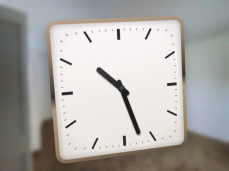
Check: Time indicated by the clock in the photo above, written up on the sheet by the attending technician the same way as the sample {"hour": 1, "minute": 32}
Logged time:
{"hour": 10, "minute": 27}
